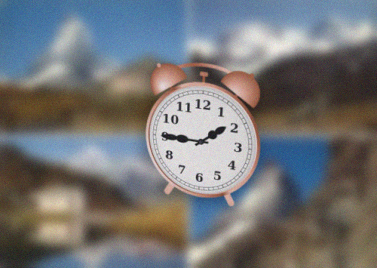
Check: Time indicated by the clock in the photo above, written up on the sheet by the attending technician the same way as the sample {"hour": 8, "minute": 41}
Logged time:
{"hour": 1, "minute": 45}
